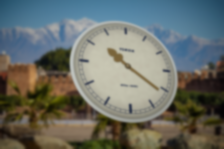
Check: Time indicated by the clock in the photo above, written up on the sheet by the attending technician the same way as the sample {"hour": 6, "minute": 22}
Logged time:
{"hour": 10, "minute": 21}
